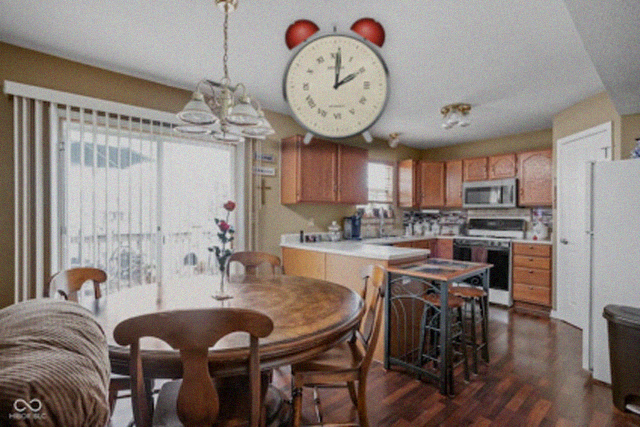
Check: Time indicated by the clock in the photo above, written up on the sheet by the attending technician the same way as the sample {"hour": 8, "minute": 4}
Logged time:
{"hour": 2, "minute": 1}
